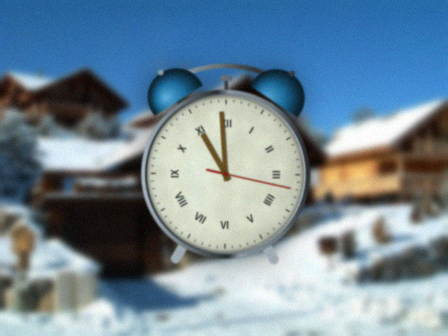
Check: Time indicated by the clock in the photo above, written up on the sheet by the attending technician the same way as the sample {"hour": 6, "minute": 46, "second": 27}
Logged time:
{"hour": 10, "minute": 59, "second": 17}
